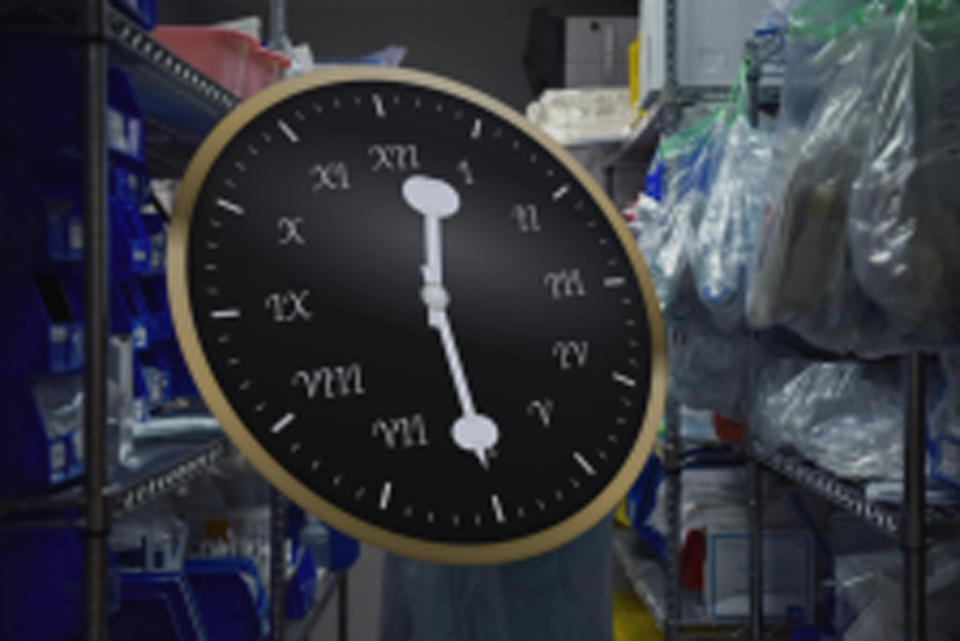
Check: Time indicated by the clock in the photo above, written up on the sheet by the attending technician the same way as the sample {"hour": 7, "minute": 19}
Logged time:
{"hour": 12, "minute": 30}
